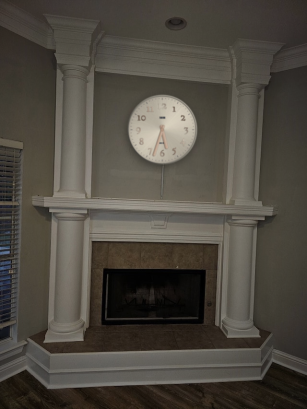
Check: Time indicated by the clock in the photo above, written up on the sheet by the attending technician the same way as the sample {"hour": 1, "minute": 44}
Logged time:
{"hour": 5, "minute": 33}
